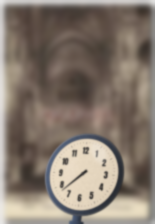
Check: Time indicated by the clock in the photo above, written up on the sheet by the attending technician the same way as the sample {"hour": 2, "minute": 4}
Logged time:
{"hour": 7, "minute": 38}
